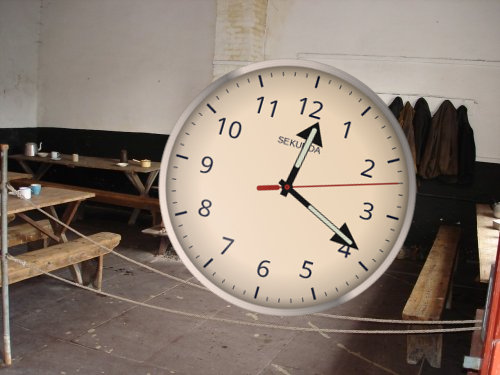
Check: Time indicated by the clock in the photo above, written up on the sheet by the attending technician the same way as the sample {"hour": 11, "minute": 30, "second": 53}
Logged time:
{"hour": 12, "minute": 19, "second": 12}
